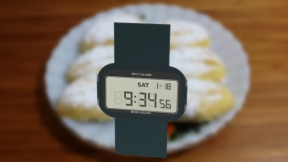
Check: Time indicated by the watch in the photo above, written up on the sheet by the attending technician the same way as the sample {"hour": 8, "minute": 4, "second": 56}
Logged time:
{"hour": 9, "minute": 34, "second": 56}
